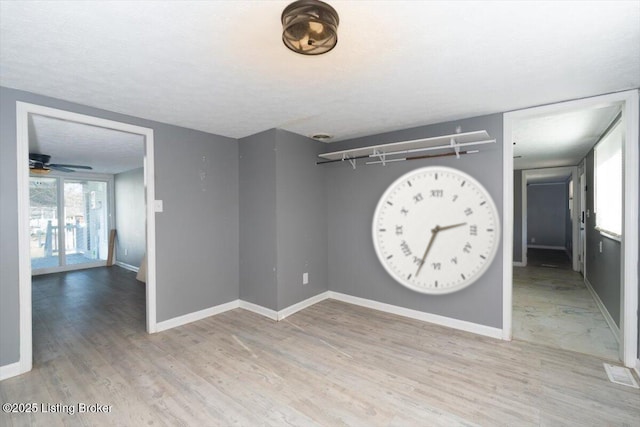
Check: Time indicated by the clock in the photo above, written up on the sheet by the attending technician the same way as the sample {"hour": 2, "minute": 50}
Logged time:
{"hour": 2, "minute": 34}
